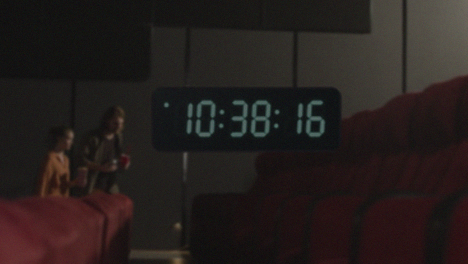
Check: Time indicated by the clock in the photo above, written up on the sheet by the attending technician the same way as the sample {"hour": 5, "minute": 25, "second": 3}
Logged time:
{"hour": 10, "minute": 38, "second": 16}
